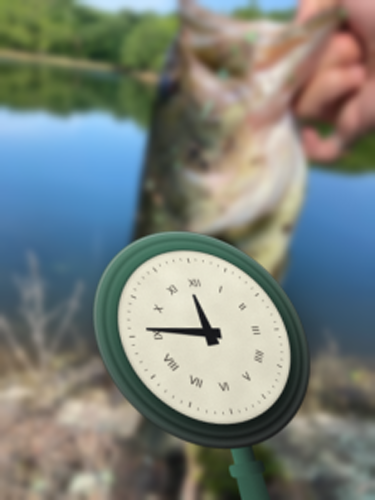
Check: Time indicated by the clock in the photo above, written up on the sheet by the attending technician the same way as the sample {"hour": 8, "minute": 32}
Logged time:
{"hour": 11, "minute": 46}
